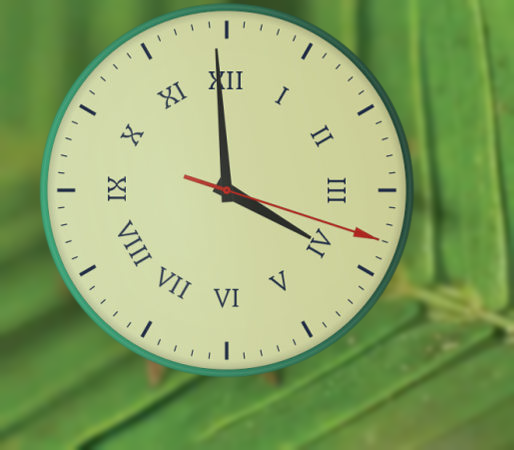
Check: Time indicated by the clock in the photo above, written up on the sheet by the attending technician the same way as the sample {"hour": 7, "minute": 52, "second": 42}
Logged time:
{"hour": 3, "minute": 59, "second": 18}
